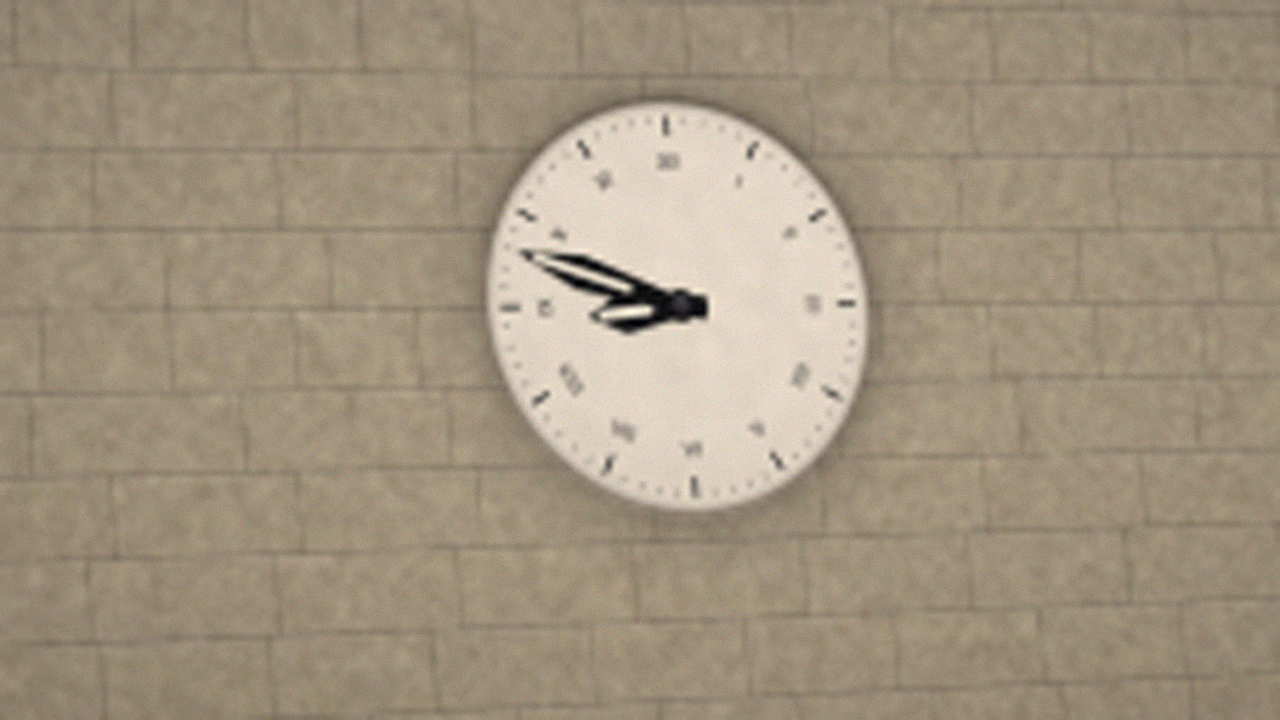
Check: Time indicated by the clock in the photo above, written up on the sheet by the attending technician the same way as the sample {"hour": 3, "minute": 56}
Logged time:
{"hour": 8, "minute": 48}
